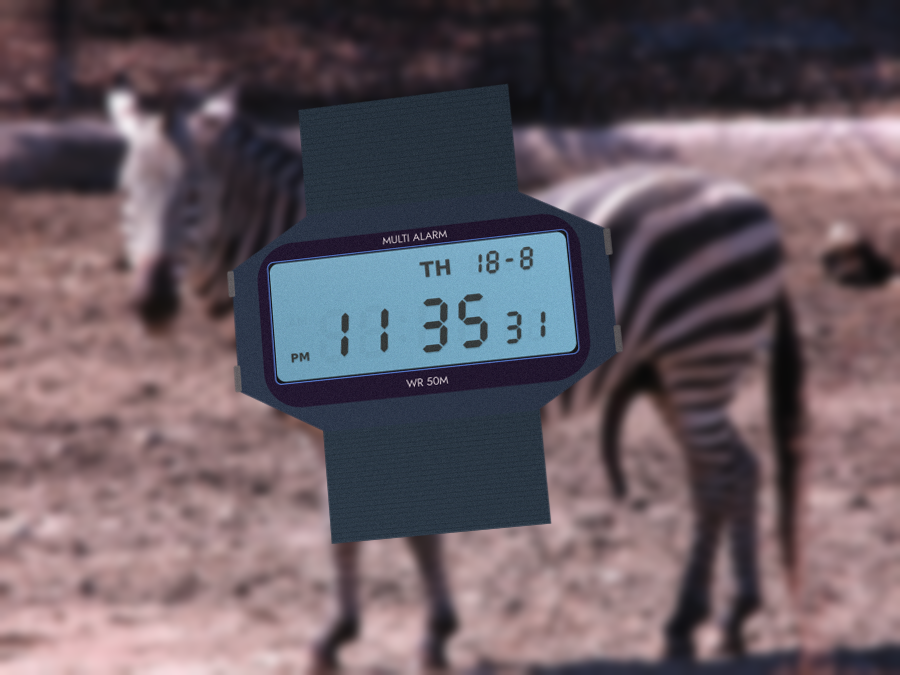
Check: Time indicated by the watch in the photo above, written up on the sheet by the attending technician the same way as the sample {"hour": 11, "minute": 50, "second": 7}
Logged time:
{"hour": 11, "minute": 35, "second": 31}
